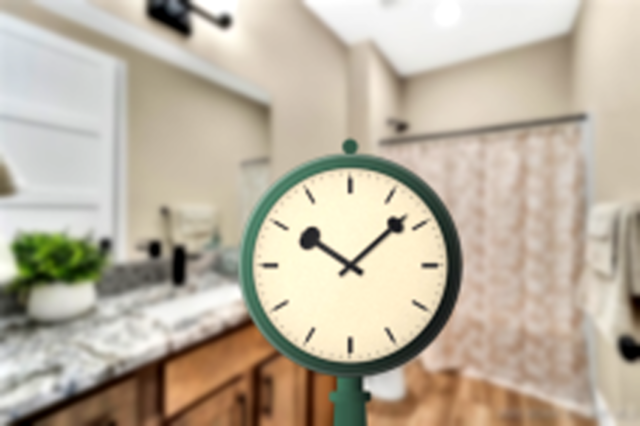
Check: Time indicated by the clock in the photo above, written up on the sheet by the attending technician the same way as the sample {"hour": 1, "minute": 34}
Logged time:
{"hour": 10, "minute": 8}
